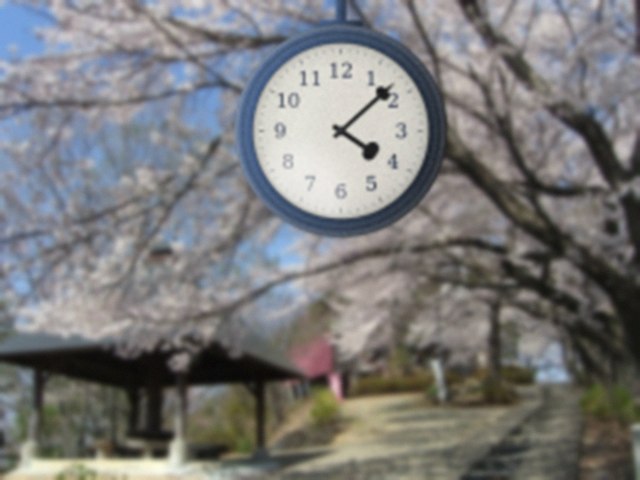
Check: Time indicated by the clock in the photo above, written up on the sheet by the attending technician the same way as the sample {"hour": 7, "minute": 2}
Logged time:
{"hour": 4, "minute": 8}
